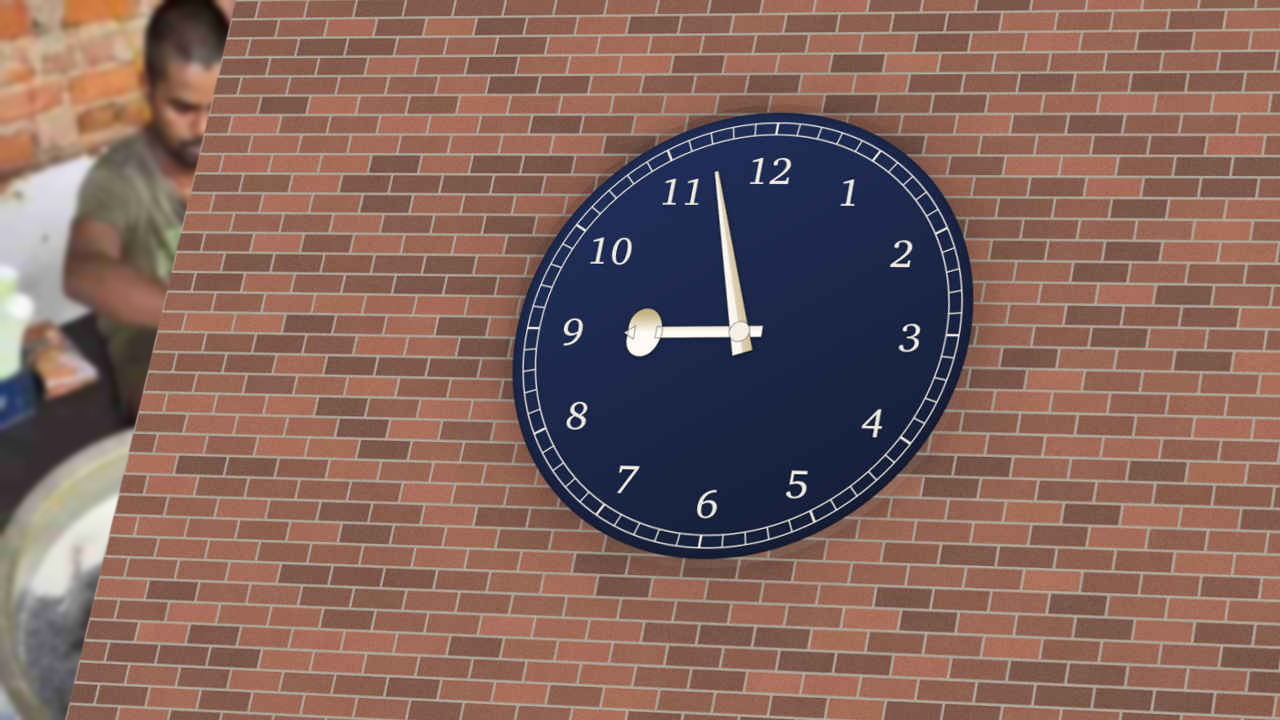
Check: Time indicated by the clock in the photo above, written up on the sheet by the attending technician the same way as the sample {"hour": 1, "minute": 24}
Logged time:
{"hour": 8, "minute": 57}
